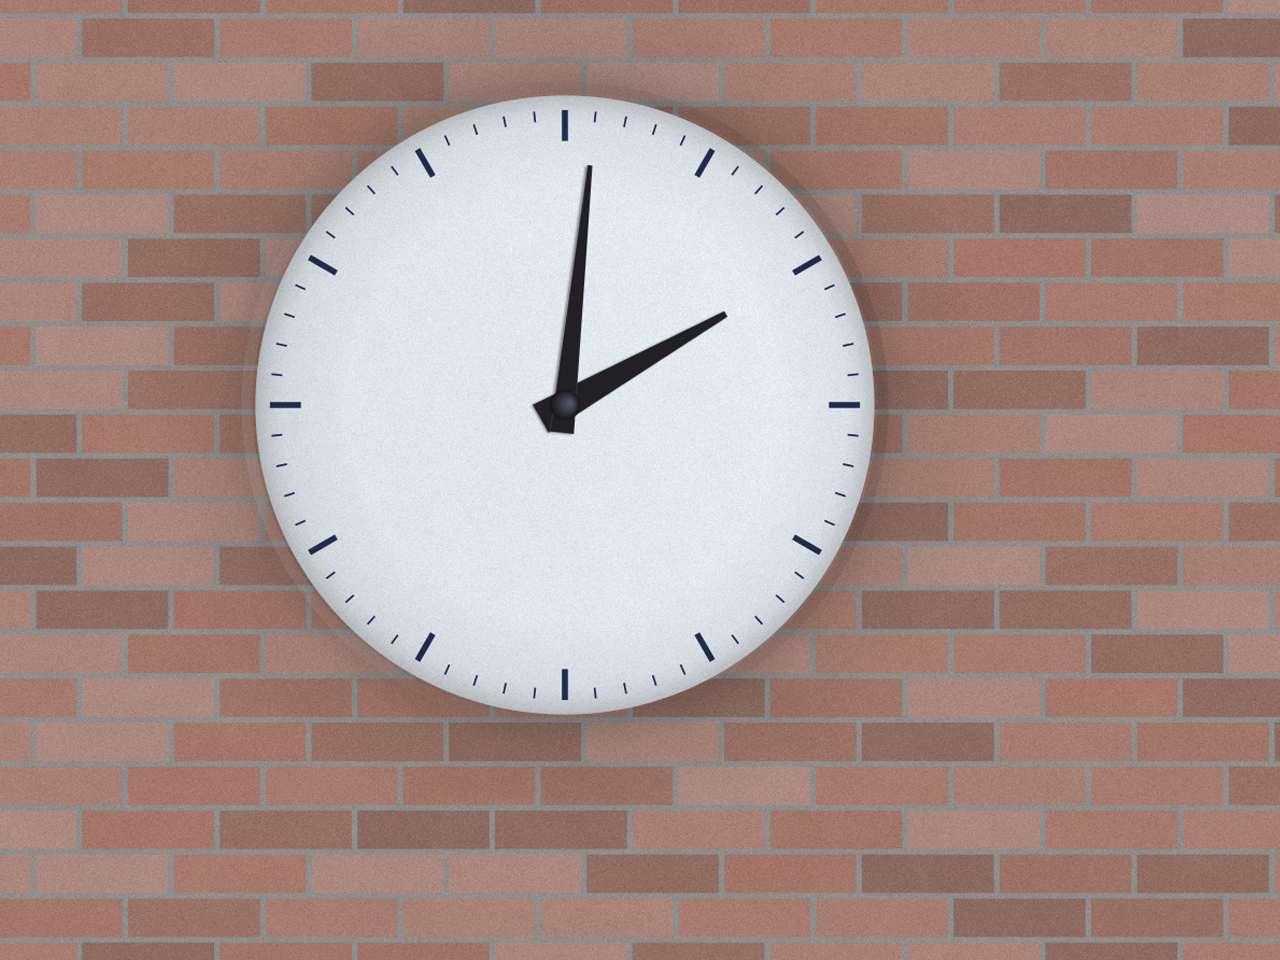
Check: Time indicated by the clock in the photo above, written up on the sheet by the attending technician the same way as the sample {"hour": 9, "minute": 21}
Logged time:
{"hour": 2, "minute": 1}
